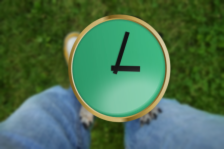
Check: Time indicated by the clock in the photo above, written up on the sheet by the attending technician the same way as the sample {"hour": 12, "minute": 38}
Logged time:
{"hour": 3, "minute": 3}
